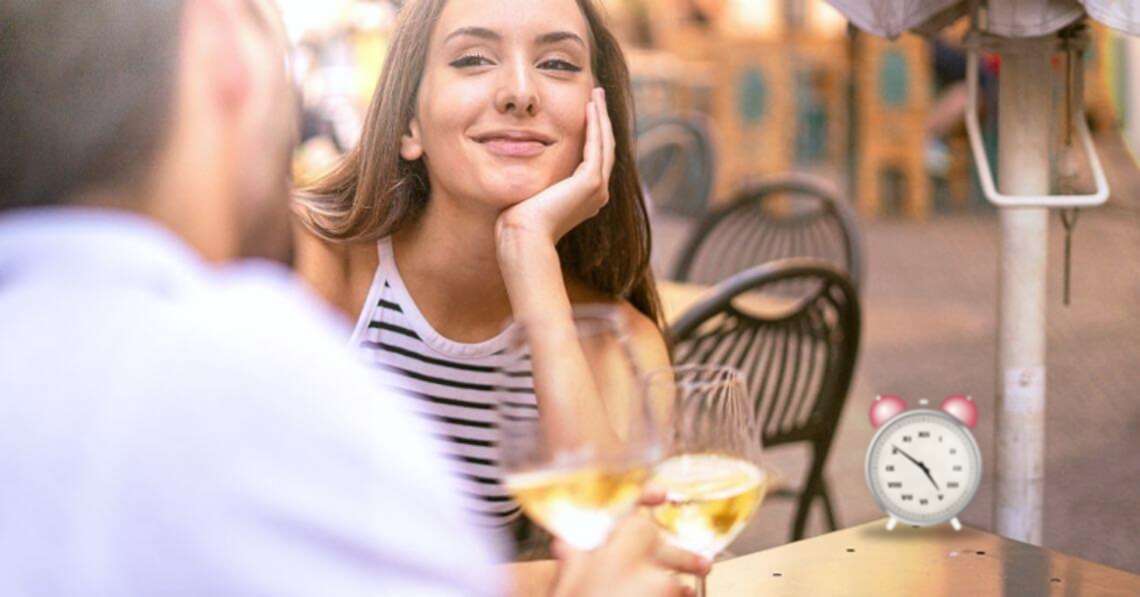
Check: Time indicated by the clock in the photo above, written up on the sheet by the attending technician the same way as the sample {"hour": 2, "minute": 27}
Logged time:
{"hour": 4, "minute": 51}
